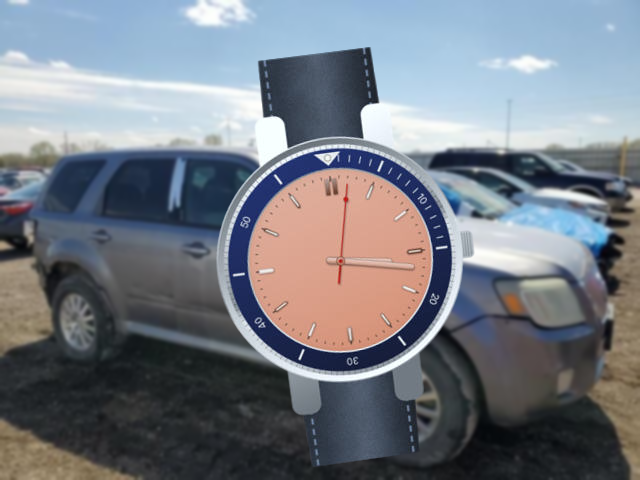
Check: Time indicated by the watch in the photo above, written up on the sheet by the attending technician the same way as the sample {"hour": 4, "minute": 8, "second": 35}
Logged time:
{"hour": 3, "minute": 17, "second": 2}
